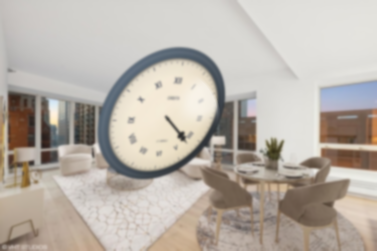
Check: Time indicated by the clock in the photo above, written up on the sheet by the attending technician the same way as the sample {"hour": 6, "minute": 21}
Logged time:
{"hour": 4, "minute": 22}
